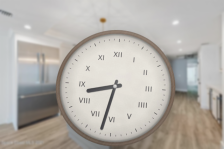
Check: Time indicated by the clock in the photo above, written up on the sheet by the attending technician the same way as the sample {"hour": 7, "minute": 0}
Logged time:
{"hour": 8, "minute": 32}
